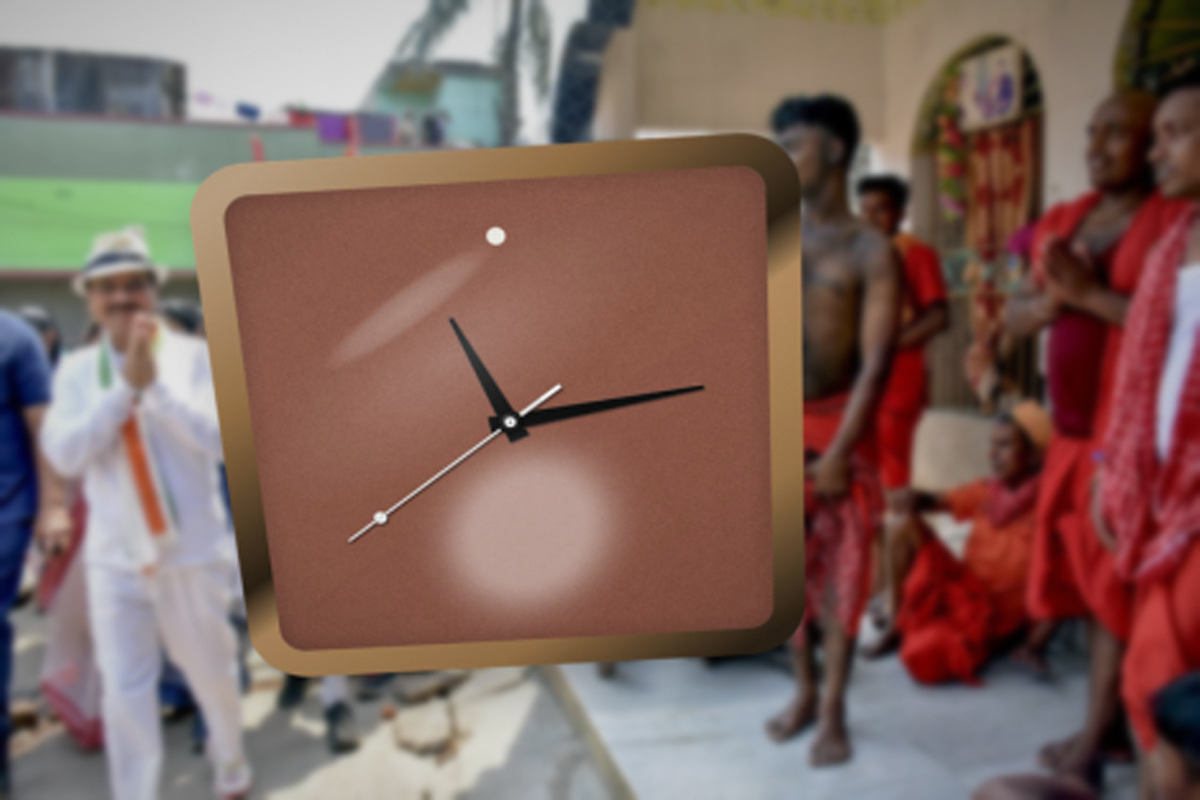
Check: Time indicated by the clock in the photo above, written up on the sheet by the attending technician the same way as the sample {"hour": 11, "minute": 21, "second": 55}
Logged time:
{"hour": 11, "minute": 13, "second": 39}
